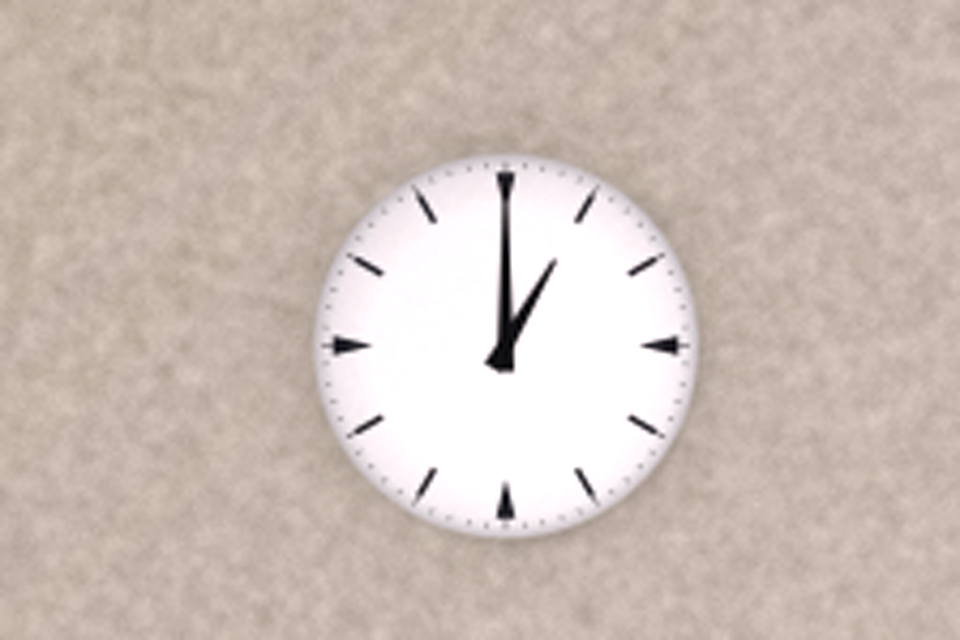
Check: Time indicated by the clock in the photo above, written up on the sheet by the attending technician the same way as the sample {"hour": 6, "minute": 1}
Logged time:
{"hour": 1, "minute": 0}
